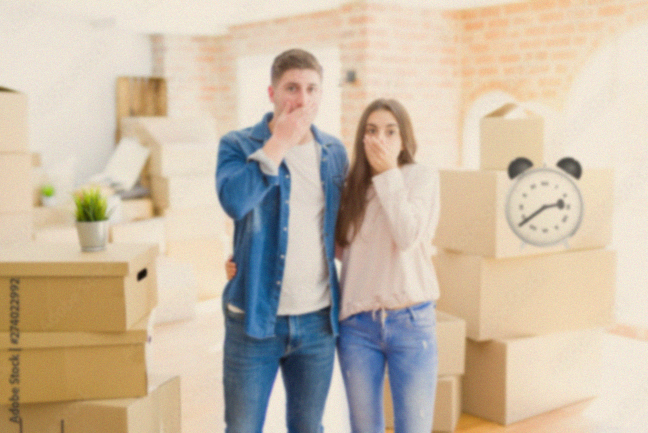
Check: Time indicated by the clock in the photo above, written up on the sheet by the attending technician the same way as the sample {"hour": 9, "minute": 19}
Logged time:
{"hour": 2, "minute": 39}
